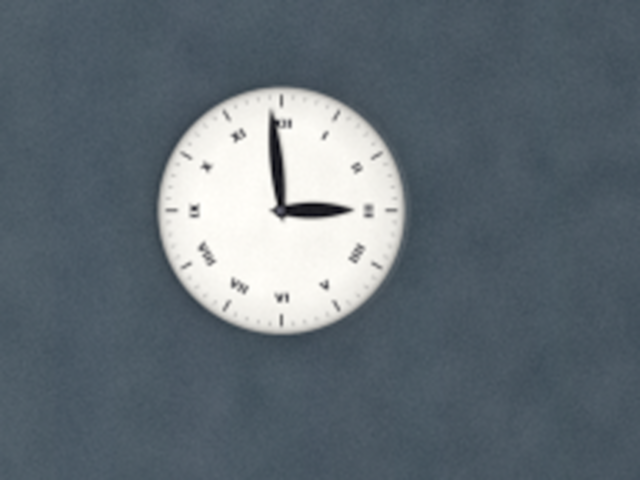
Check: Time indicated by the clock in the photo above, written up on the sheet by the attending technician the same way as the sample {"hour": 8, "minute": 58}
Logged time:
{"hour": 2, "minute": 59}
